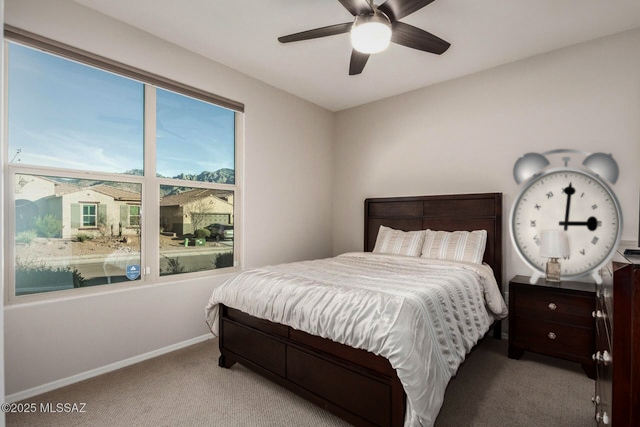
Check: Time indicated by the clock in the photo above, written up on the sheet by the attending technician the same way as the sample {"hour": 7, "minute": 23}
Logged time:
{"hour": 3, "minute": 1}
